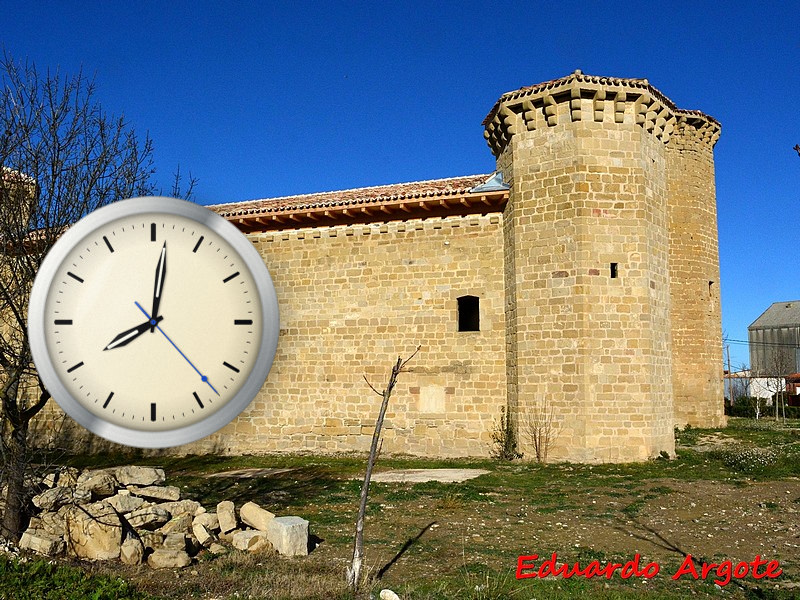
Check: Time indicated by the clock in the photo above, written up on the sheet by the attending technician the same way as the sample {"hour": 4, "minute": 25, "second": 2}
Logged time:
{"hour": 8, "minute": 1, "second": 23}
